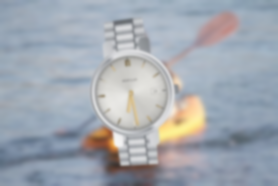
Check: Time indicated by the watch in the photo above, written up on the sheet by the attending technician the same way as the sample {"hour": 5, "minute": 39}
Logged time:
{"hour": 6, "minute": 29}
